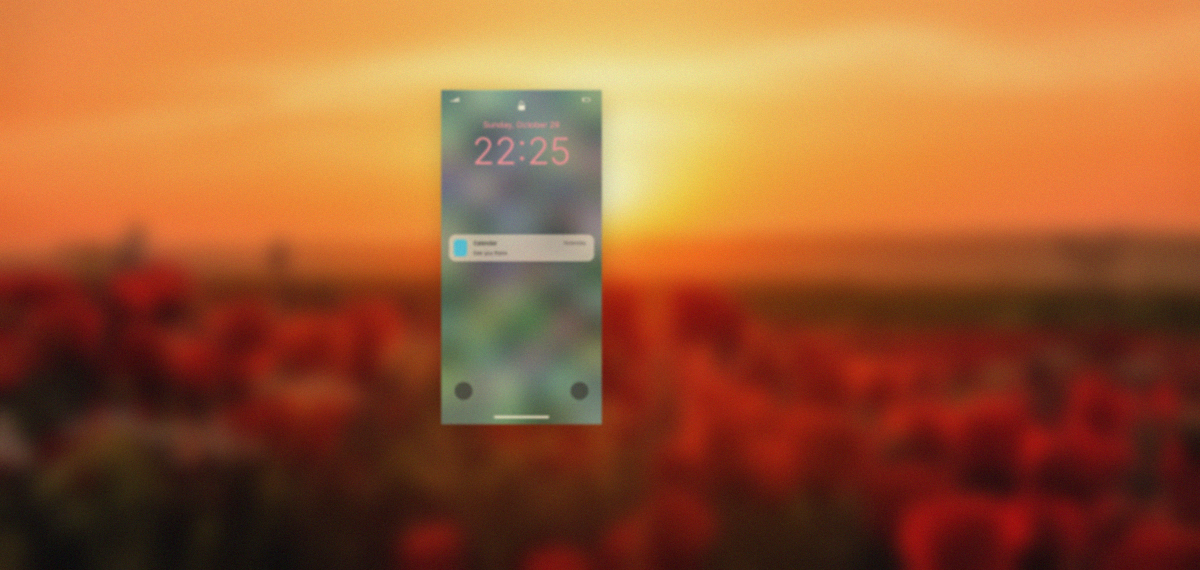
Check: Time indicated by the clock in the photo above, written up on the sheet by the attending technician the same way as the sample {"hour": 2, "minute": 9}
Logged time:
{"hour": 22, "minute": 25}
